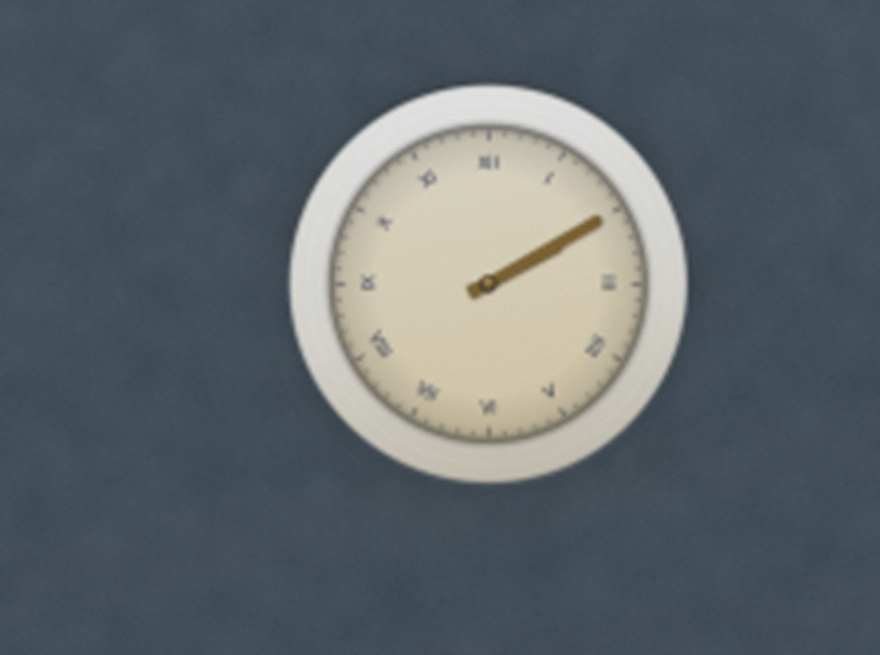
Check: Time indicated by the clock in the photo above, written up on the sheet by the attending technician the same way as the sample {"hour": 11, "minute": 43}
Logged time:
{"hour": 2, "minute": 10}
